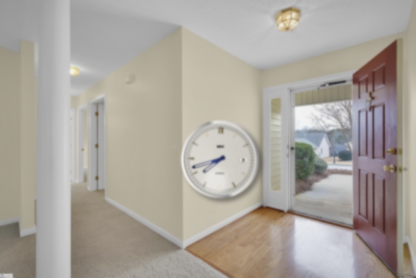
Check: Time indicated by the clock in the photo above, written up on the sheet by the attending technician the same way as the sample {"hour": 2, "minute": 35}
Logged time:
{"hour": 7, "minute": 42}
